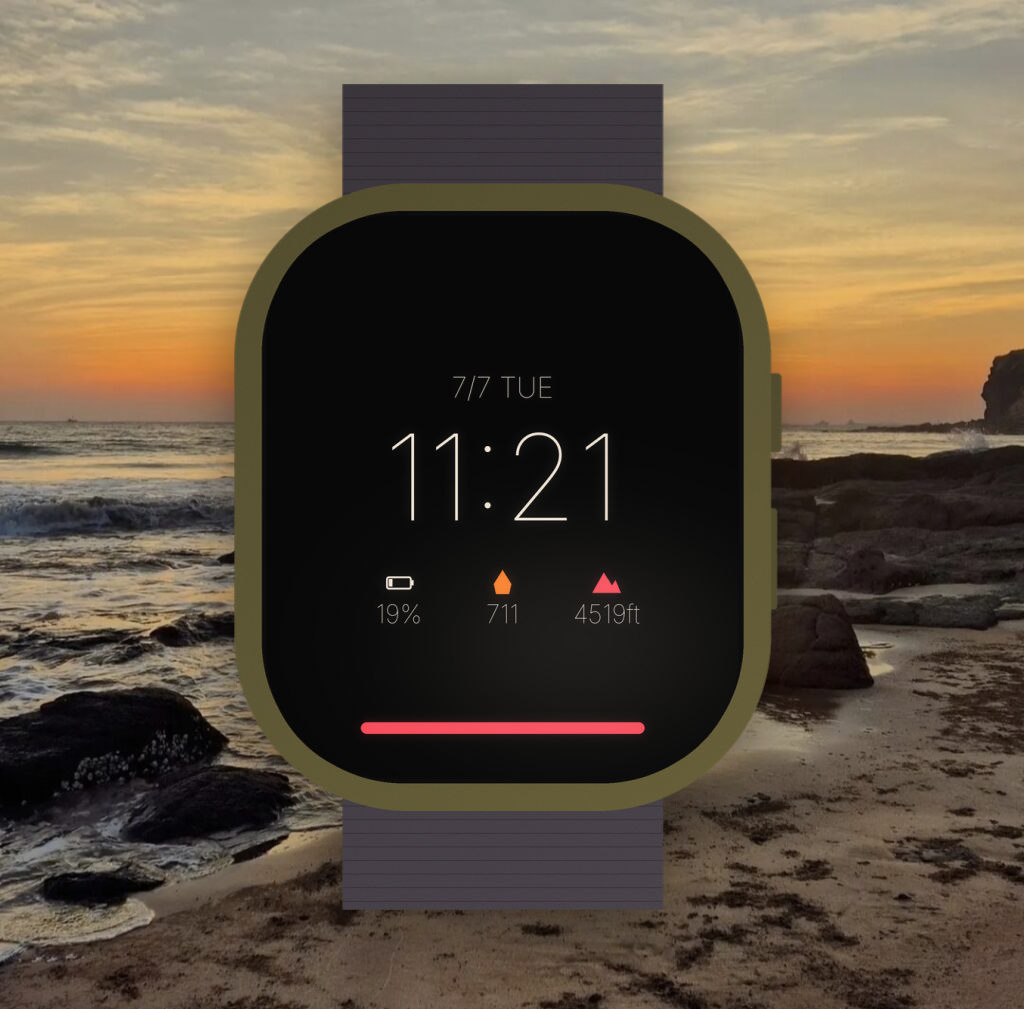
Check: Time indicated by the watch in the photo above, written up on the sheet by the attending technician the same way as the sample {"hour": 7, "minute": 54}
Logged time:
{"hour": 11, "minute": 21}
